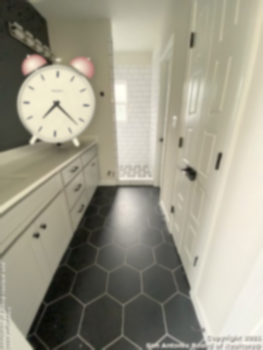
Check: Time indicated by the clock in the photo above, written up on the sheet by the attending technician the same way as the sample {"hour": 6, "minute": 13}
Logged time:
{"hour": 7, "minute": 22}
